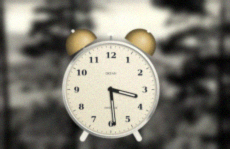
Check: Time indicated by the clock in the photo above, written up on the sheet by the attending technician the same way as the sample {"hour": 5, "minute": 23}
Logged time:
{"hour": 3, "minute": 29}
